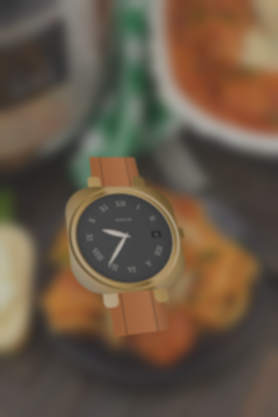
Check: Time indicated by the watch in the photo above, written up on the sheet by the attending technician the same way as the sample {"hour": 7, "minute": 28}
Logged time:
{"hour": 9, "minute": 36}
